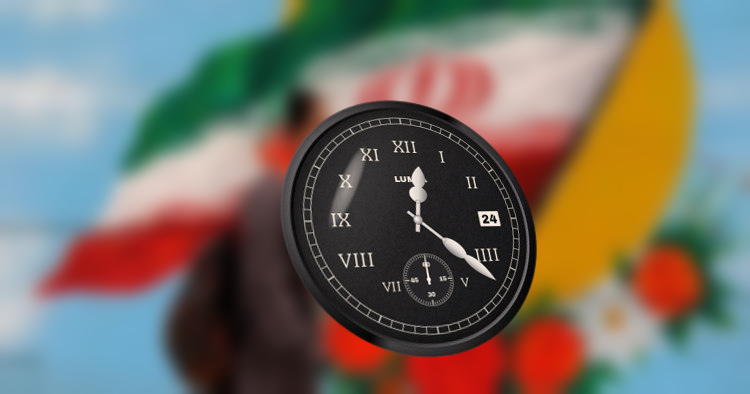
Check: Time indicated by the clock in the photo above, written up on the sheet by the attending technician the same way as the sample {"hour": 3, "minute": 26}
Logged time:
{"hour": 12, "minute": 22}
